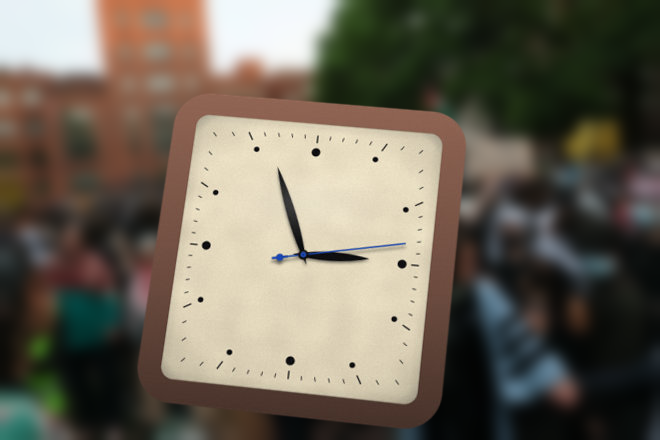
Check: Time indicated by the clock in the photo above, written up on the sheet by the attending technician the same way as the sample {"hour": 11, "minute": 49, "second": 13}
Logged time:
{"hour": 2, "minute": 56, "second": 13}
